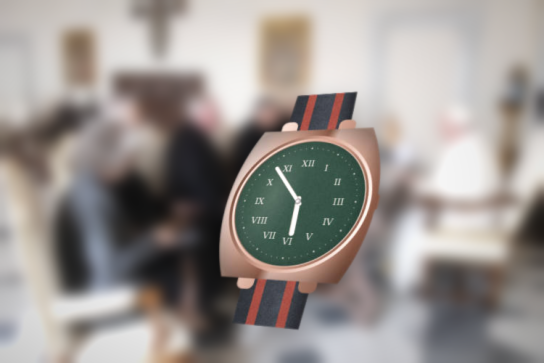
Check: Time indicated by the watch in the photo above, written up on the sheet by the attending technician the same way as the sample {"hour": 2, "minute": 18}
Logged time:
{"hour": 5, "minute": 53}
